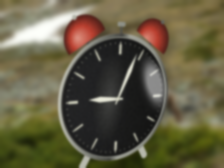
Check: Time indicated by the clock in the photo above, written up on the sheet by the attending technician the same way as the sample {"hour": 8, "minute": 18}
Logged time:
{"hour": 9, "minute": 4}
